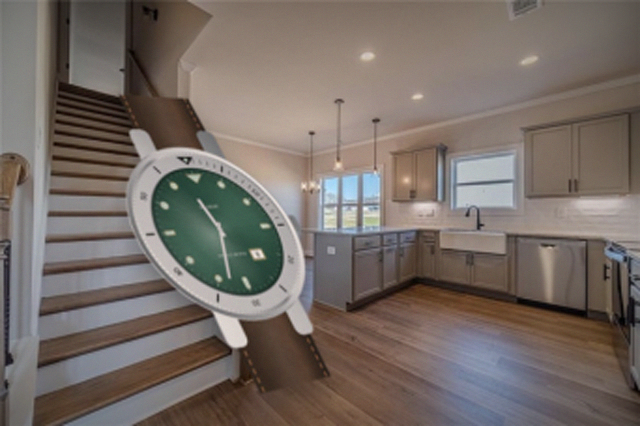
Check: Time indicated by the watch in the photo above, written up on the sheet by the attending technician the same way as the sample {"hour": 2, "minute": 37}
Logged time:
{"hour": 11, "minute": 33}
